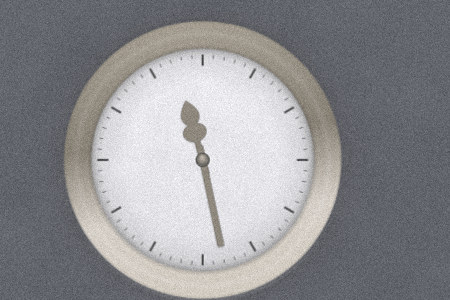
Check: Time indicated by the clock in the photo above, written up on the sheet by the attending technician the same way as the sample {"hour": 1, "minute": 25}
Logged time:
{"hour": 11, "minute": 28}
